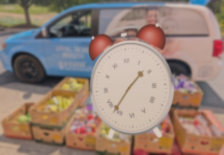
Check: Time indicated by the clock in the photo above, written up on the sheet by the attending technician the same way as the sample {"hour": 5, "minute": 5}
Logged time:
{"hour": 1, "minute": 37}
